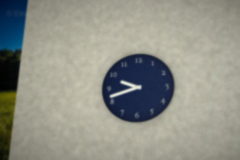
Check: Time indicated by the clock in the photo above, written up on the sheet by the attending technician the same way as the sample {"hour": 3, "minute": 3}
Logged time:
{"hour": 9, "minute": 42}
